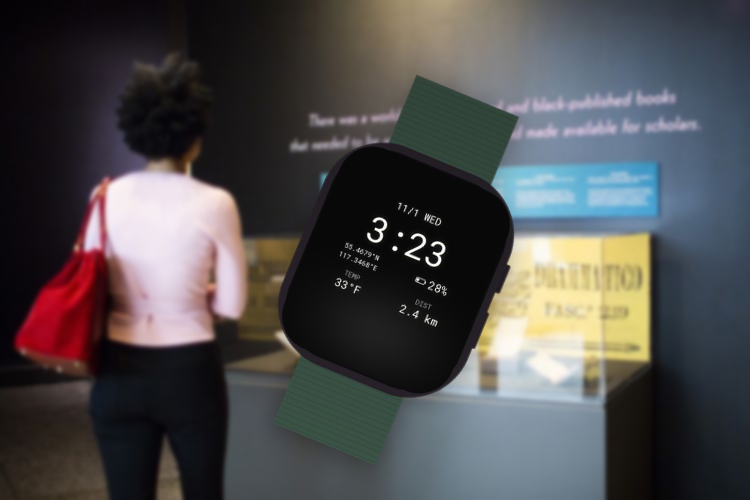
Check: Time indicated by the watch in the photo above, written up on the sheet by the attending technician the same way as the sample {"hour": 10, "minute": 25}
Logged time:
{"hour": 3, "minute": 23}
